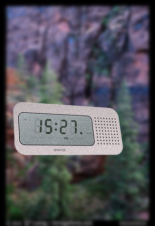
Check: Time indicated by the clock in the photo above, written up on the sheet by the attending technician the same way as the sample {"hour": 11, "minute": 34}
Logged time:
{"hour": 15, "minute": 27}
